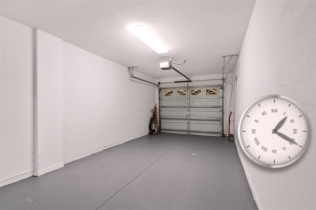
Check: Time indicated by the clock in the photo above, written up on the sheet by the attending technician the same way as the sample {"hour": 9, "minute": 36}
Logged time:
{"hour": 1, "minute": 20}
